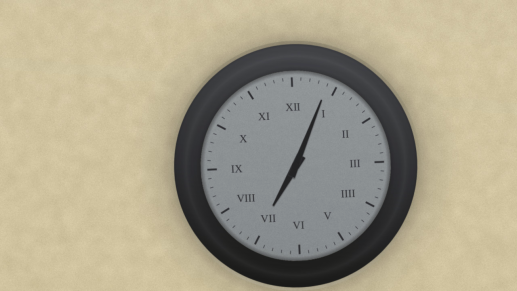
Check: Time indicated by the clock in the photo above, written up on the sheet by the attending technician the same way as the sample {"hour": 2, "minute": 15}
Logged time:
{"hour": 7, "minute": 4}
